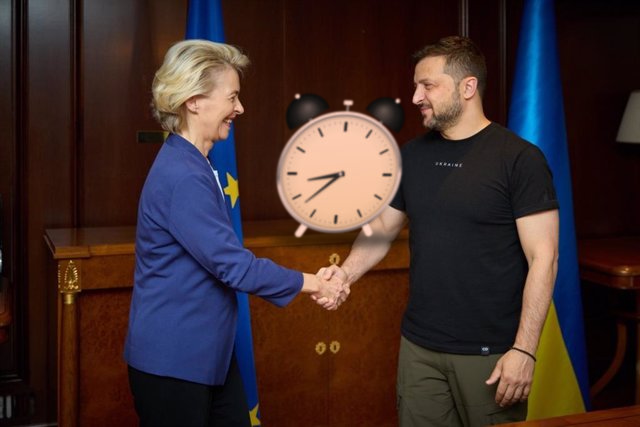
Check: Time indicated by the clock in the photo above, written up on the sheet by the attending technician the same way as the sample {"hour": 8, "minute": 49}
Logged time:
{"hour": 8, "minute": 38}
